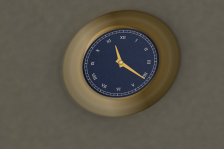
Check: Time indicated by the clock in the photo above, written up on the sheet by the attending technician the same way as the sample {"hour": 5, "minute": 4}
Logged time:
{"hour": 11, "minute": 21}
